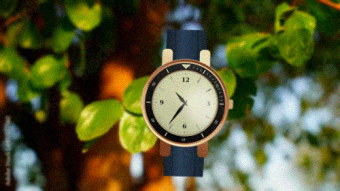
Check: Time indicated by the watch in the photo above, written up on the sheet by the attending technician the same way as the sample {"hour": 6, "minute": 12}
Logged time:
{"hour": 10, "minute": 36}
